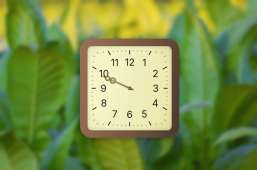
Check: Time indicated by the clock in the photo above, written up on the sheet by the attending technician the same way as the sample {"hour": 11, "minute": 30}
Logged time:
{"hour": 9, "minute": 49}
